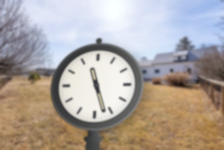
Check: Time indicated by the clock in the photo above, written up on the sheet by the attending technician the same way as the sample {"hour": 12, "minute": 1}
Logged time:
{"hour": 11, "minute": 27}
